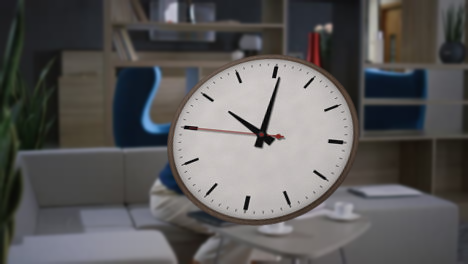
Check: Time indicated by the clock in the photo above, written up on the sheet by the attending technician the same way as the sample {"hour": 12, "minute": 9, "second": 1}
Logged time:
{"hour": 10, "minute": 0, "second": 45}
